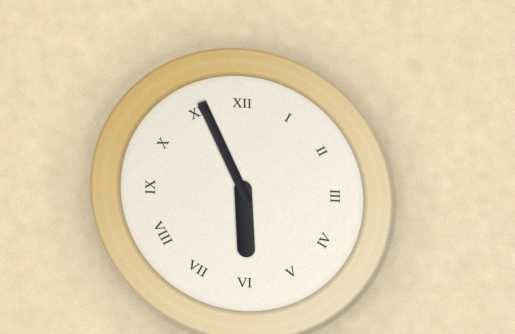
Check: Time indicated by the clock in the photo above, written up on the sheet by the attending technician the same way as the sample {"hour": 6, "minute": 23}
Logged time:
{"hour": 5, "minute": 56}
